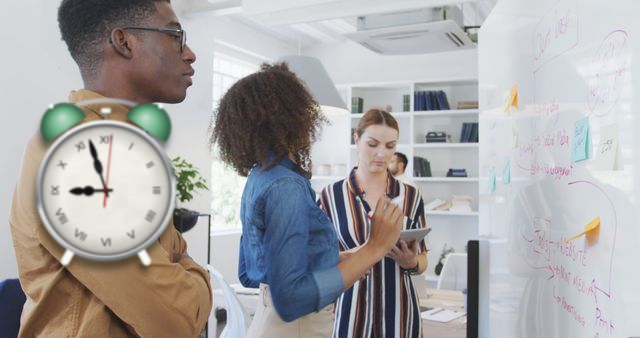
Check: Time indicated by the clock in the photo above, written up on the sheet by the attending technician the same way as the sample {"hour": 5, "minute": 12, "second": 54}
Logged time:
{"hour": 8, "minute": 57, "second": 1}
